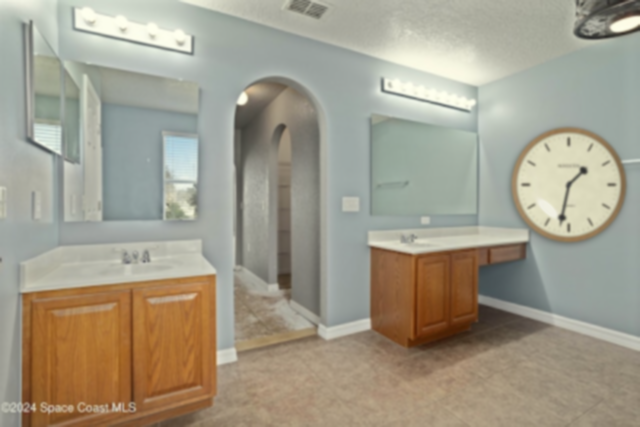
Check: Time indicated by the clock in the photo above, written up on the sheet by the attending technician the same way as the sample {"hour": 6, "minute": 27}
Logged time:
{"hour": 1, "minute": 32}
